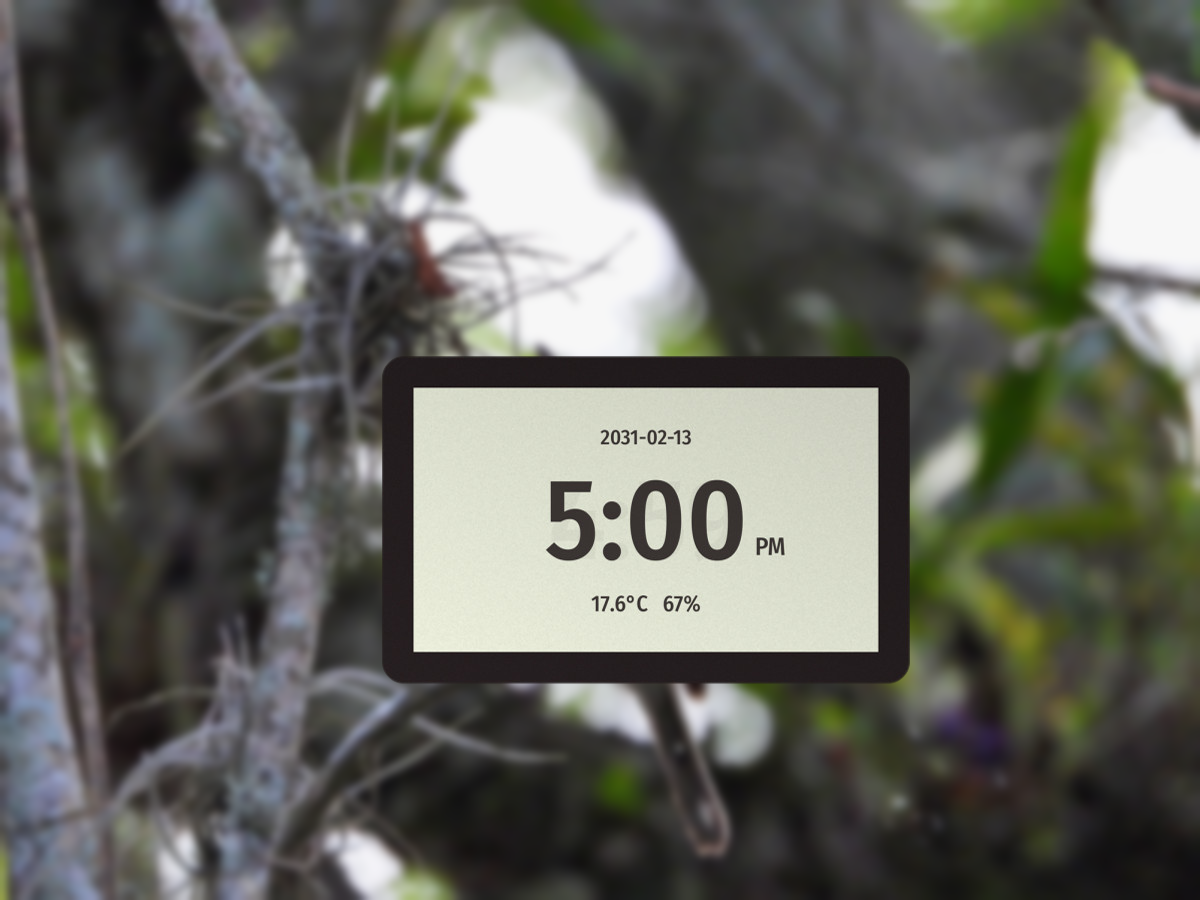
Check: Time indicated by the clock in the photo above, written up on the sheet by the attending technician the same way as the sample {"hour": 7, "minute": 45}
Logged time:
{"hour": 5, "minute": 0}
